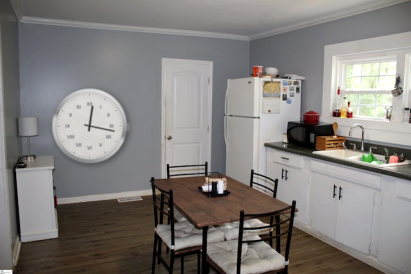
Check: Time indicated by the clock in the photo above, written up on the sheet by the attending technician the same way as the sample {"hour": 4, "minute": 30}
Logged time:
{"hour": 12, "minute": 17}
